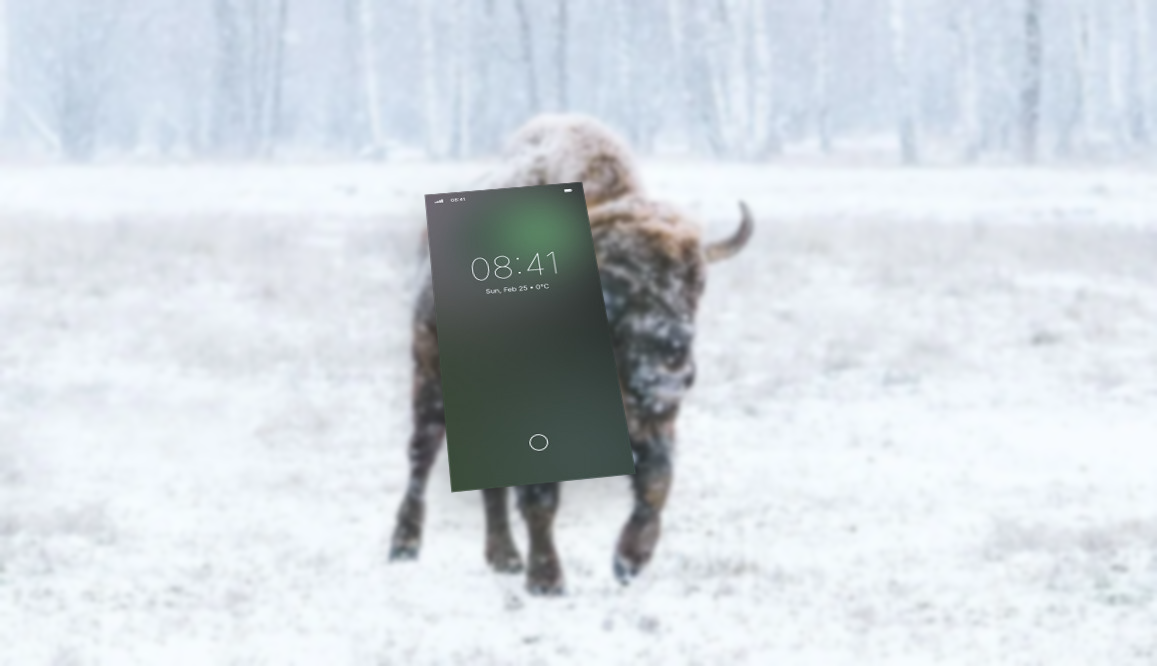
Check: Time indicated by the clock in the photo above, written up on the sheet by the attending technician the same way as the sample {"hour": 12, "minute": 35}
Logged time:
{"hour": 8, "minute": 41}
